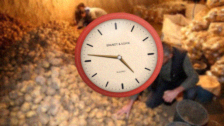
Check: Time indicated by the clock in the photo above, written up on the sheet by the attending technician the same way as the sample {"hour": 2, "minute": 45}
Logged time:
{"hour": 4, "minute": 47}
